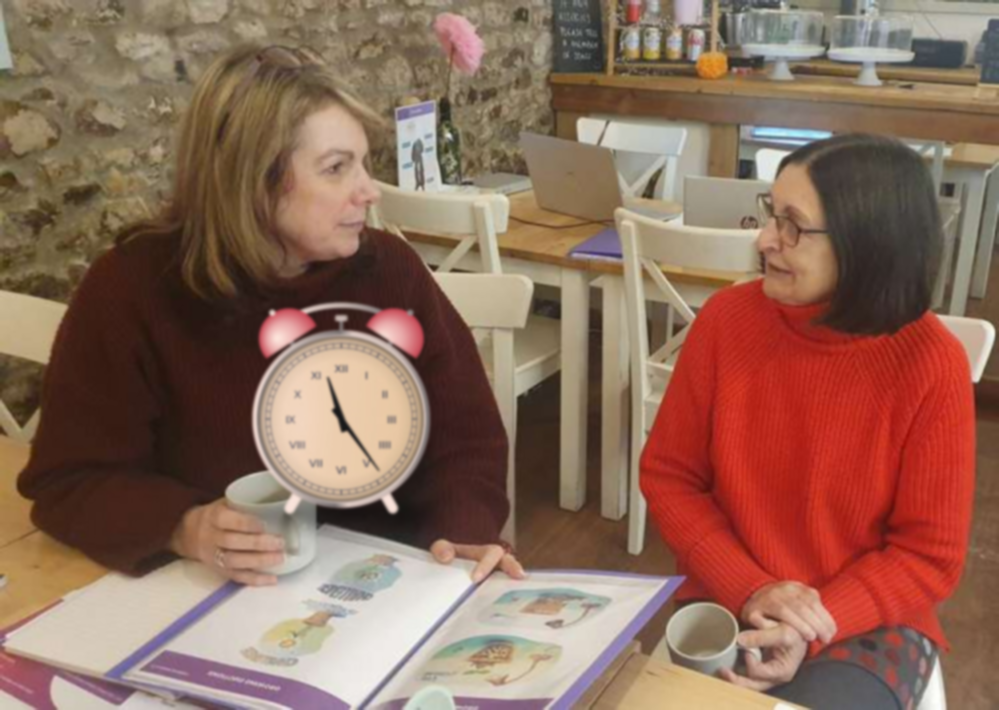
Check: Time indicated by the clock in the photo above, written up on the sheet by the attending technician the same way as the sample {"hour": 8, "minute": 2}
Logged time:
{"hour": 11, "minute": 24}
